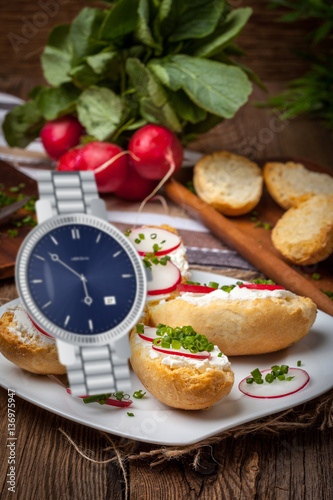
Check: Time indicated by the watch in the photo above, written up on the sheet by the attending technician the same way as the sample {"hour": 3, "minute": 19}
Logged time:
{"hour": 5, "minute": 52}
